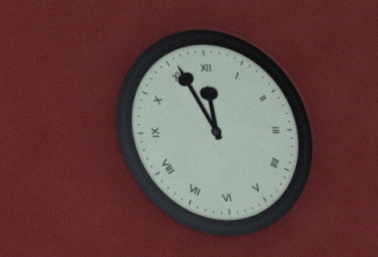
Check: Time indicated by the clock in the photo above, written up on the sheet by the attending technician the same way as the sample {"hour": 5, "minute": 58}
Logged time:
{"hour": 11, "minute": 56}
